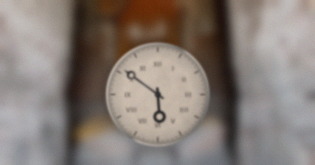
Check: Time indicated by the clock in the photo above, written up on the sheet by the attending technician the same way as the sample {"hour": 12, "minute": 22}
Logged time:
{"hour": 5, "minute": 51}
